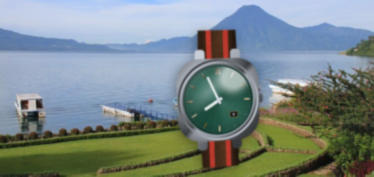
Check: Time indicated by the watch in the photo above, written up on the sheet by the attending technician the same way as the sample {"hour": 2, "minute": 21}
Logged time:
{"hour": 7, "minute": 56}
